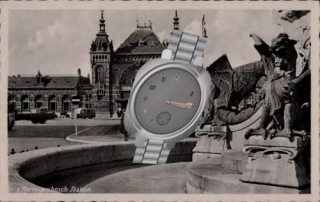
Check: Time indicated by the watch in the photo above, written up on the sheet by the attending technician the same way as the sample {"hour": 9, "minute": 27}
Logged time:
{"hour": 3, "minute": 15}
